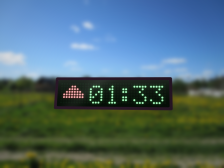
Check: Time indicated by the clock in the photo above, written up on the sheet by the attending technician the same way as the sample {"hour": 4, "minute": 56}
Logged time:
{"hour": 1, "minute": 33}
